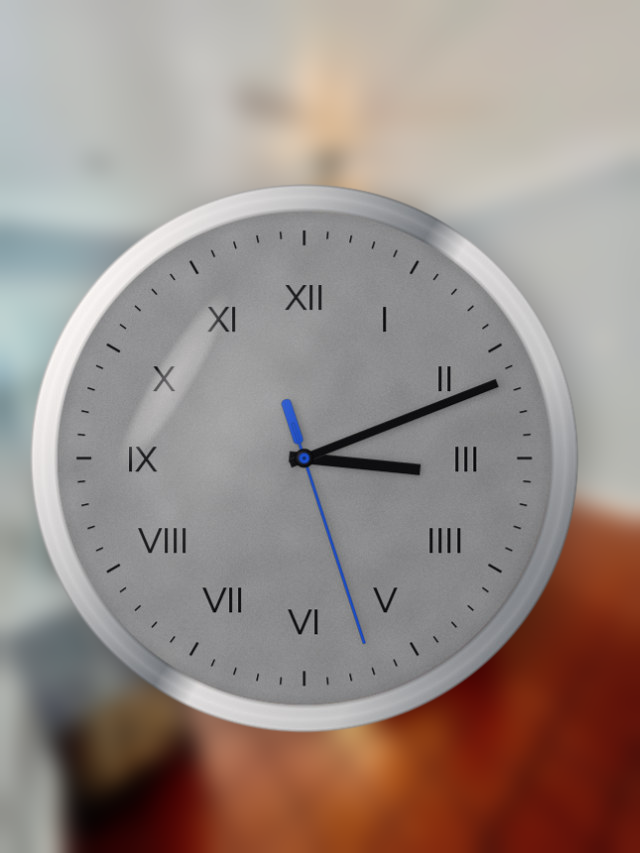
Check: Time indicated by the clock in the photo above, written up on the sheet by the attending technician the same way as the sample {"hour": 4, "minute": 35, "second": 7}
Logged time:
{"hour": 3, "minute": 11, "second": 27}
